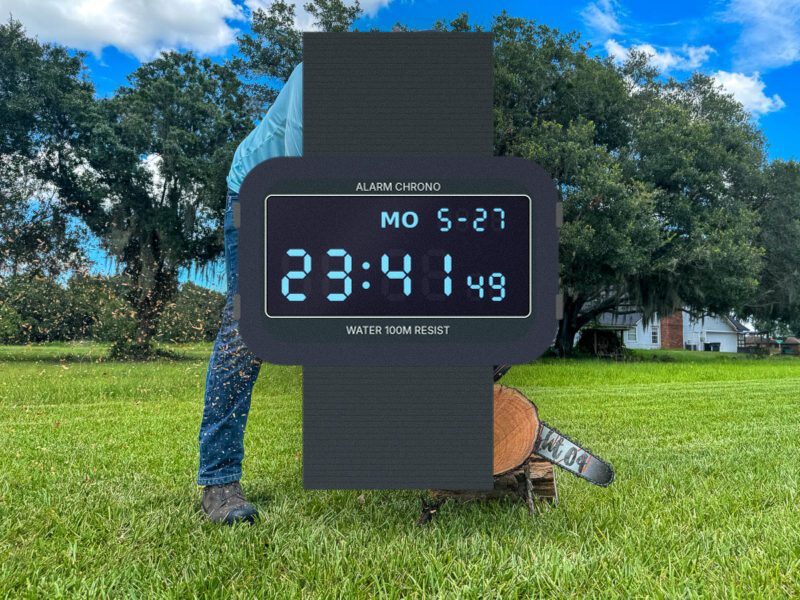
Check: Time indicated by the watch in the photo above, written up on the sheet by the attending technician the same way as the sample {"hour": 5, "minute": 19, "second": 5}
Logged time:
{"hour": 23, "minute": 41, "second": 49}
